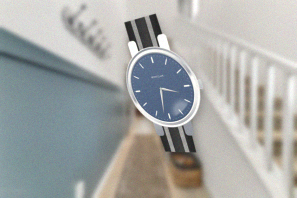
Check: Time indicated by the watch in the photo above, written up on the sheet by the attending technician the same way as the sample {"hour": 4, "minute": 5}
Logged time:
{"hour": 3, "minute": 32}
